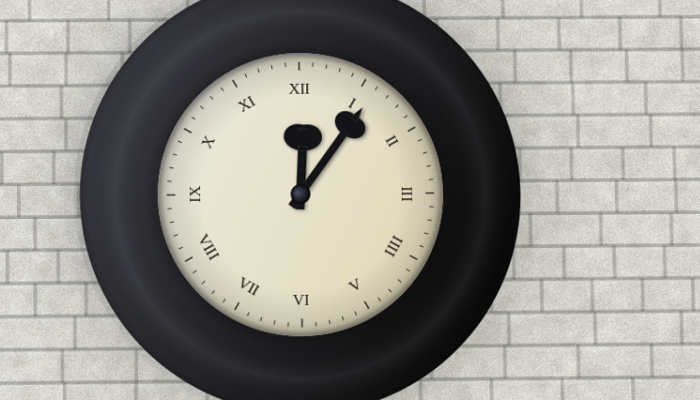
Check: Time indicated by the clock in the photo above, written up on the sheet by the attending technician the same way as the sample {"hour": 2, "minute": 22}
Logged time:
{"hour": 12, "minute": 6}
